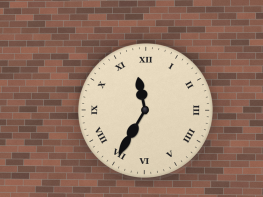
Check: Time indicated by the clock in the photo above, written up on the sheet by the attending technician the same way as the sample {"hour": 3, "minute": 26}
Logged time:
{"hour": 11, "minute": 35}
